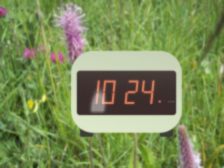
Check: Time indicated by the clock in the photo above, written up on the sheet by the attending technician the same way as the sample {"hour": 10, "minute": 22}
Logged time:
{"hour": 10, "minute": 24}
